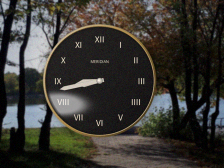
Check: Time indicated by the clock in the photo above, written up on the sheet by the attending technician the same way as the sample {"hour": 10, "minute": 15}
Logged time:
{"hour": 8, "minute": 43}
